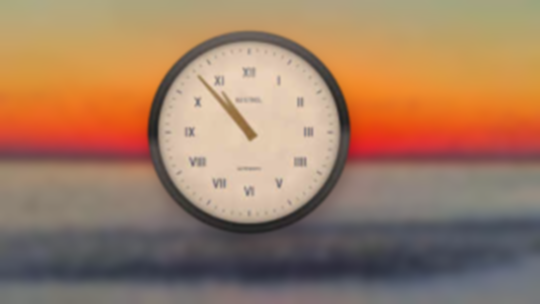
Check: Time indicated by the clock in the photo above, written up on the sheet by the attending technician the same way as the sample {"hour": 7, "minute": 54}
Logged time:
{"hour": 10, "minute": 53}
